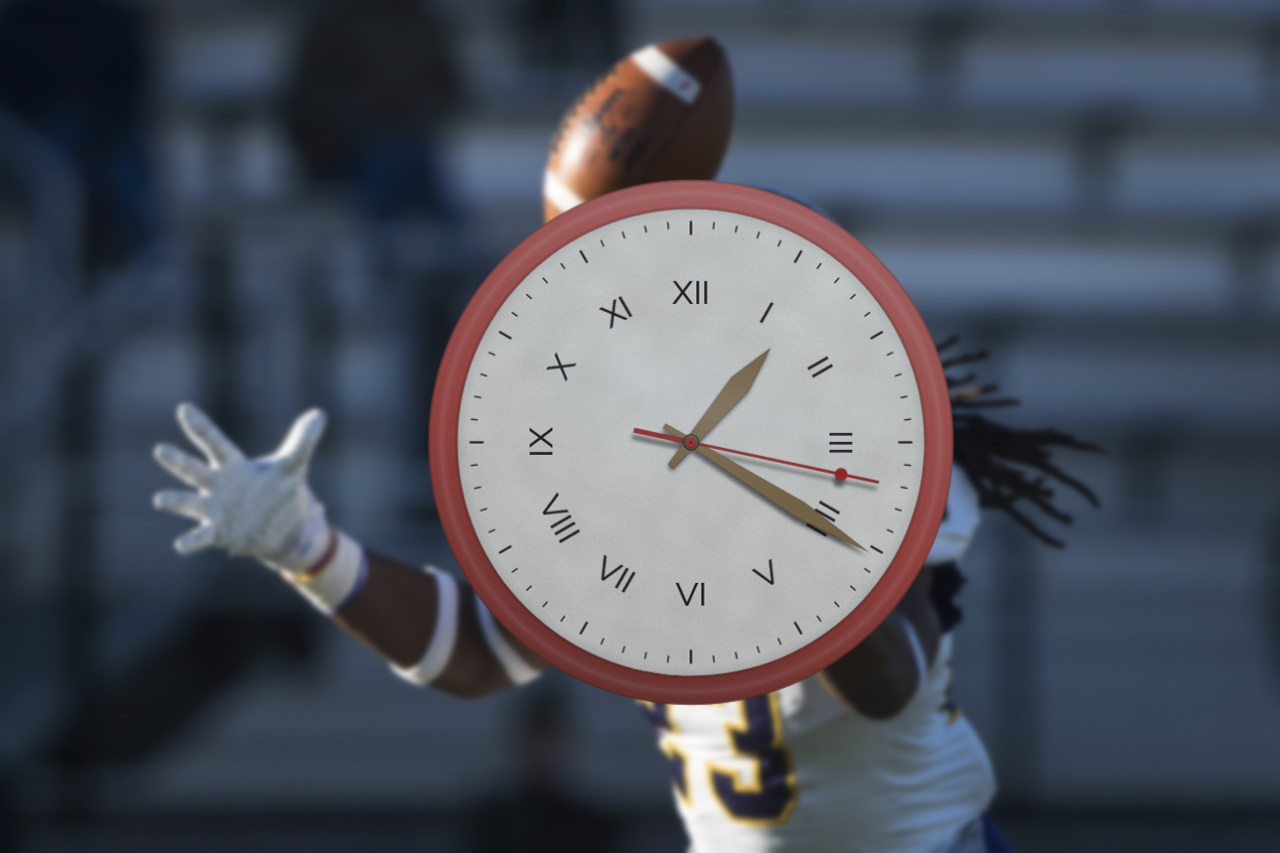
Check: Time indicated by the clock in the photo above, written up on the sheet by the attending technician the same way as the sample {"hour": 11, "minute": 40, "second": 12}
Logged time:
{"hour": 1, "minute": 20, "second": 17}
